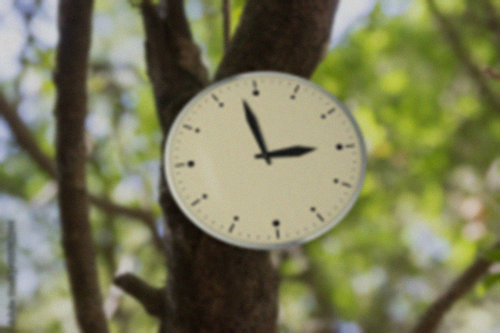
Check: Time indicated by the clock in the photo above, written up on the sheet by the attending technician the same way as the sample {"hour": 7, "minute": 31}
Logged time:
{"hour": 2, "minute": 58}
